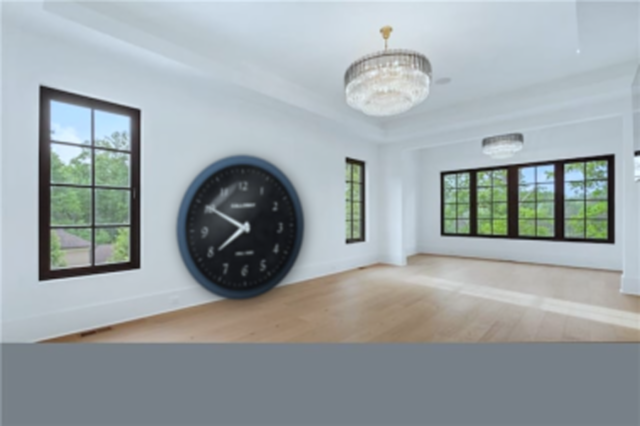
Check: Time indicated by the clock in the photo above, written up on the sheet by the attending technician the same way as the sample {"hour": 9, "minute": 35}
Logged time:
{"hour": 7, "minute": 50}
